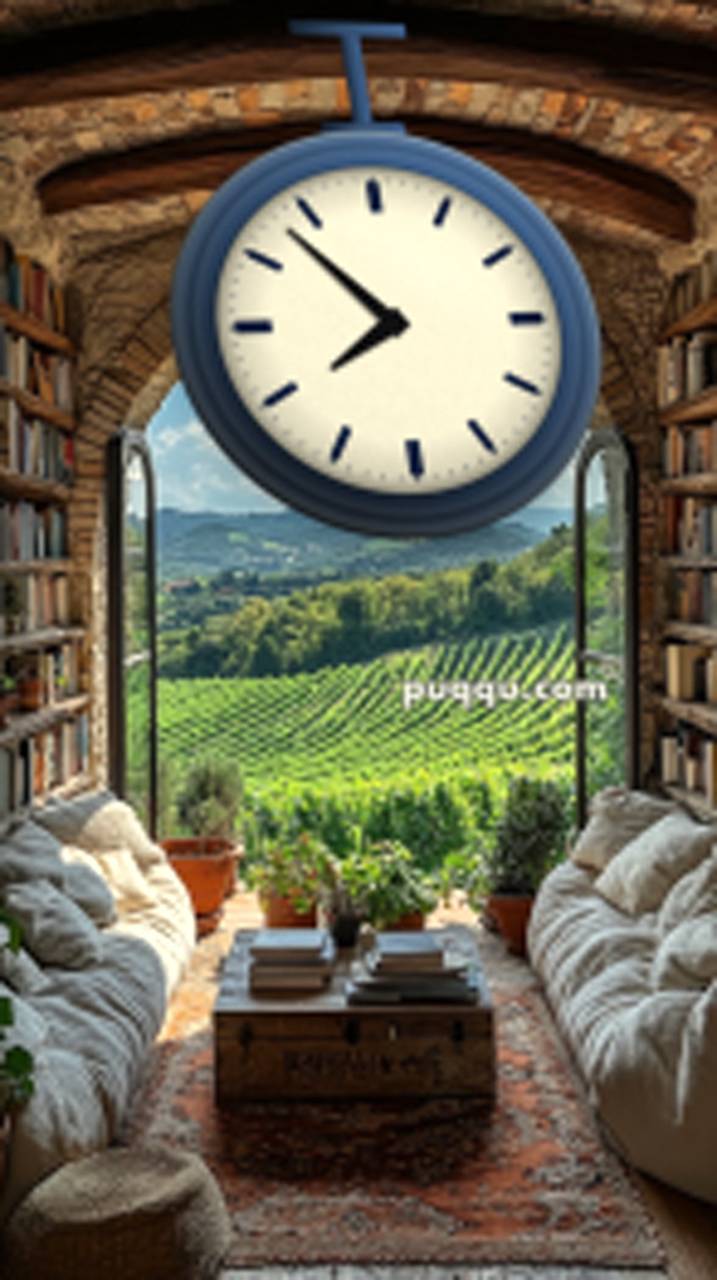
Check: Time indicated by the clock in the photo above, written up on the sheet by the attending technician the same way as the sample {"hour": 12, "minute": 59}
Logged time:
{"hour": 7, "minute": 53}
